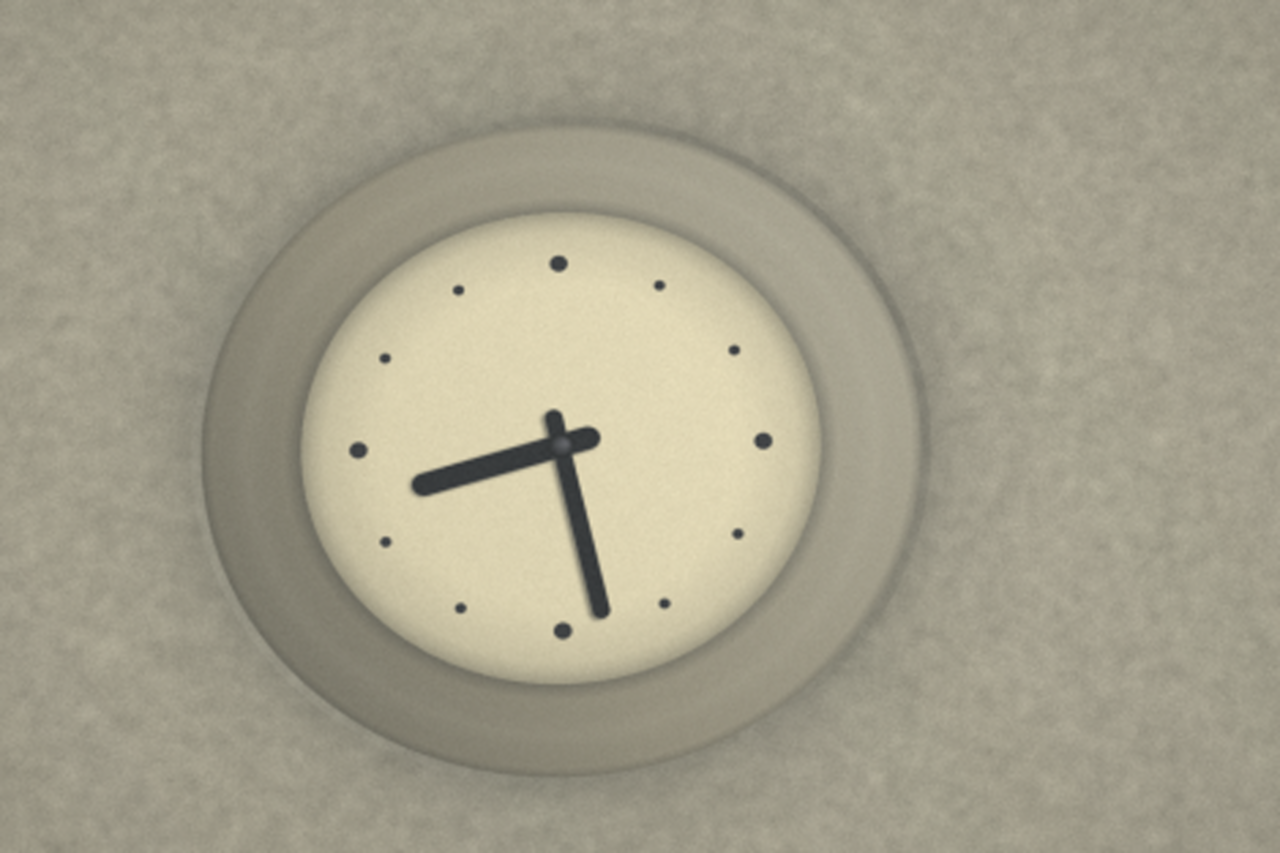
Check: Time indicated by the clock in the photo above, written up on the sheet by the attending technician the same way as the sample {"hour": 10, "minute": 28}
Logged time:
{"hour": 8, "minute": 28}
